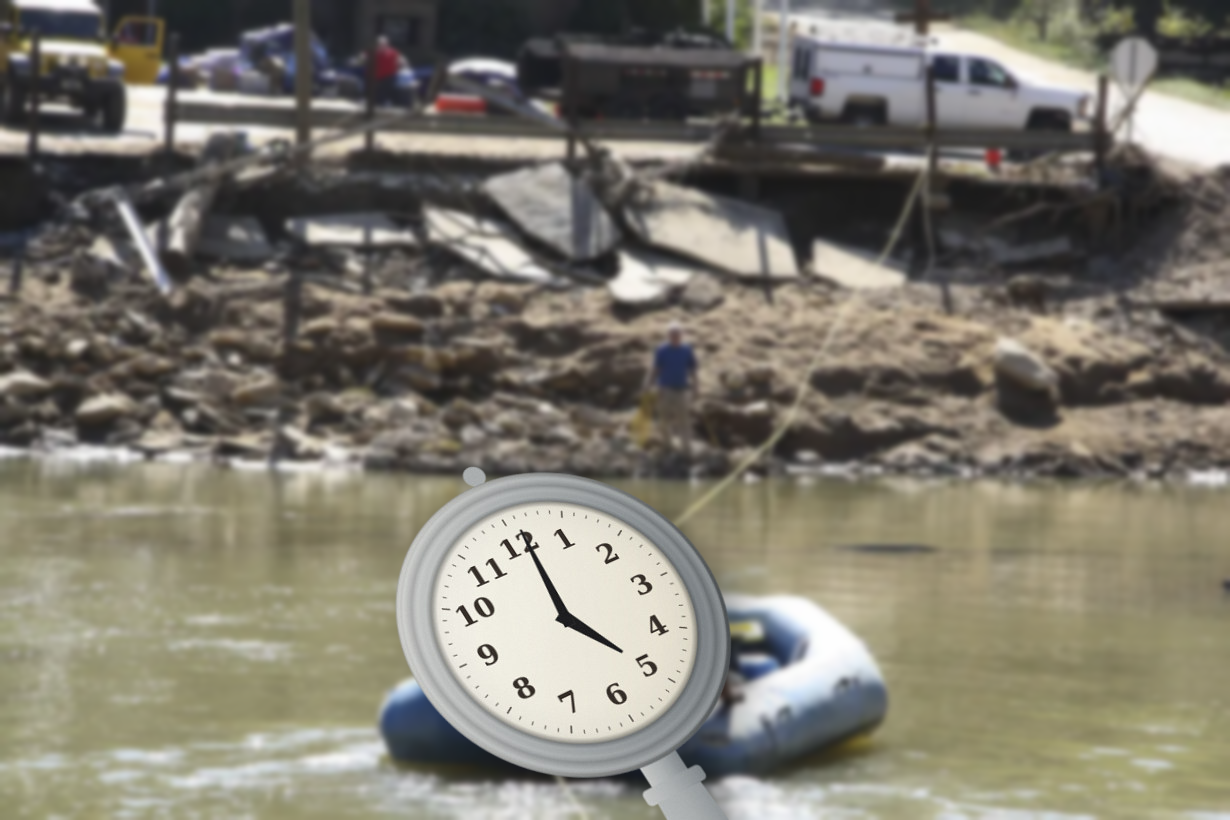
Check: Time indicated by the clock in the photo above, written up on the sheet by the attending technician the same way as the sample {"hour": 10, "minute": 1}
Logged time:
{"hour": 5, "minute": 1}
